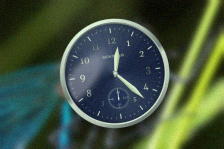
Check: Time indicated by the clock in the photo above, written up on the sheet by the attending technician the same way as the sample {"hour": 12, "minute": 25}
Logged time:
{"hour": 12, "minute": 23}
